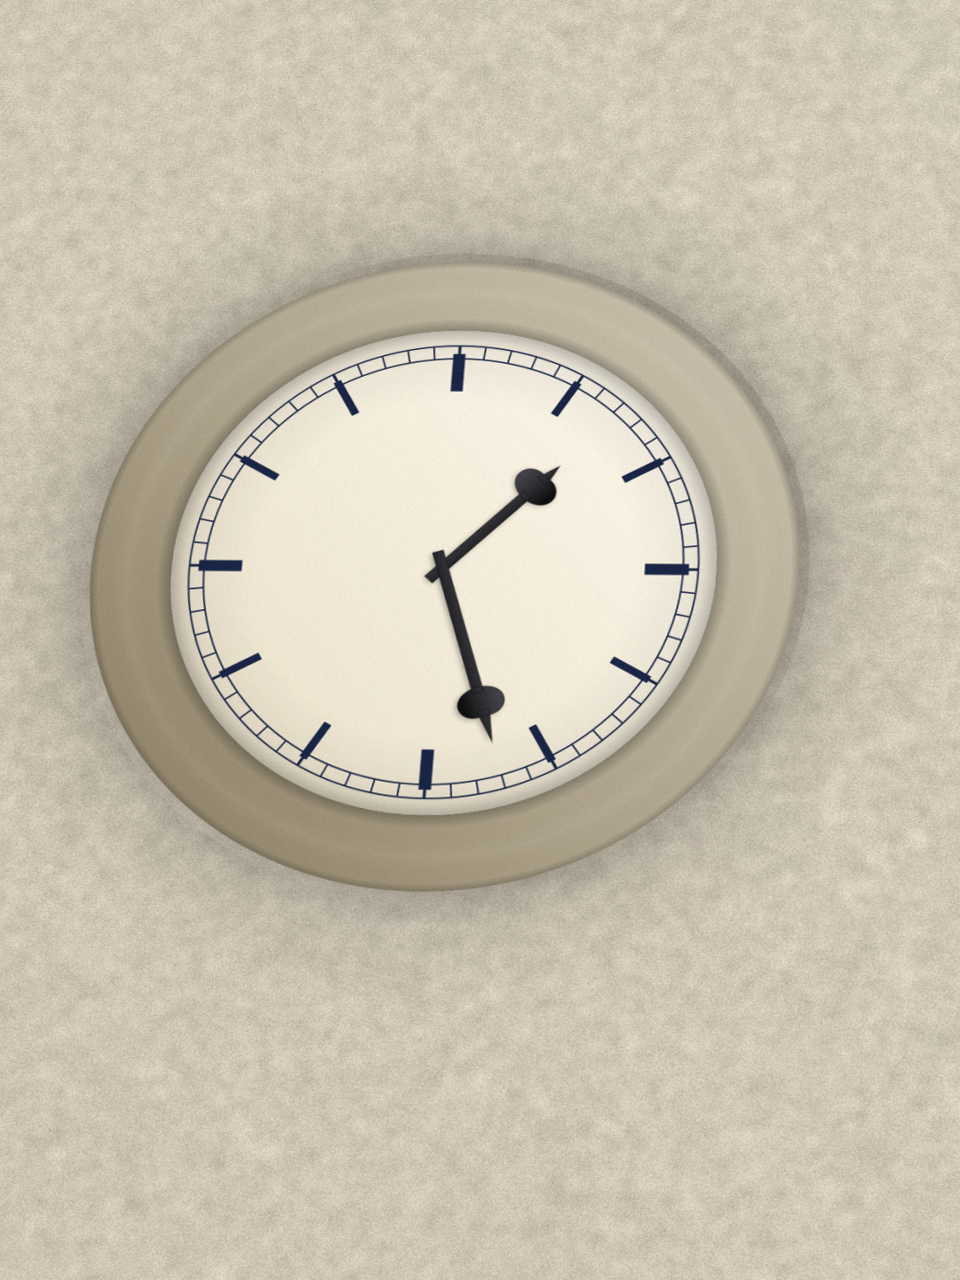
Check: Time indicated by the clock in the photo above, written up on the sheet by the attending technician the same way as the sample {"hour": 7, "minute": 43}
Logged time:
{"hour": 1, "minute": 27}
